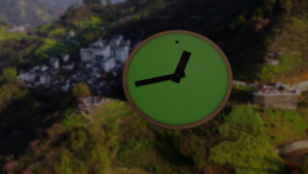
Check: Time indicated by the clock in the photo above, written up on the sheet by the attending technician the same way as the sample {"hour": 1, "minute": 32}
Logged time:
{"hour": 12, "minute": 43}
